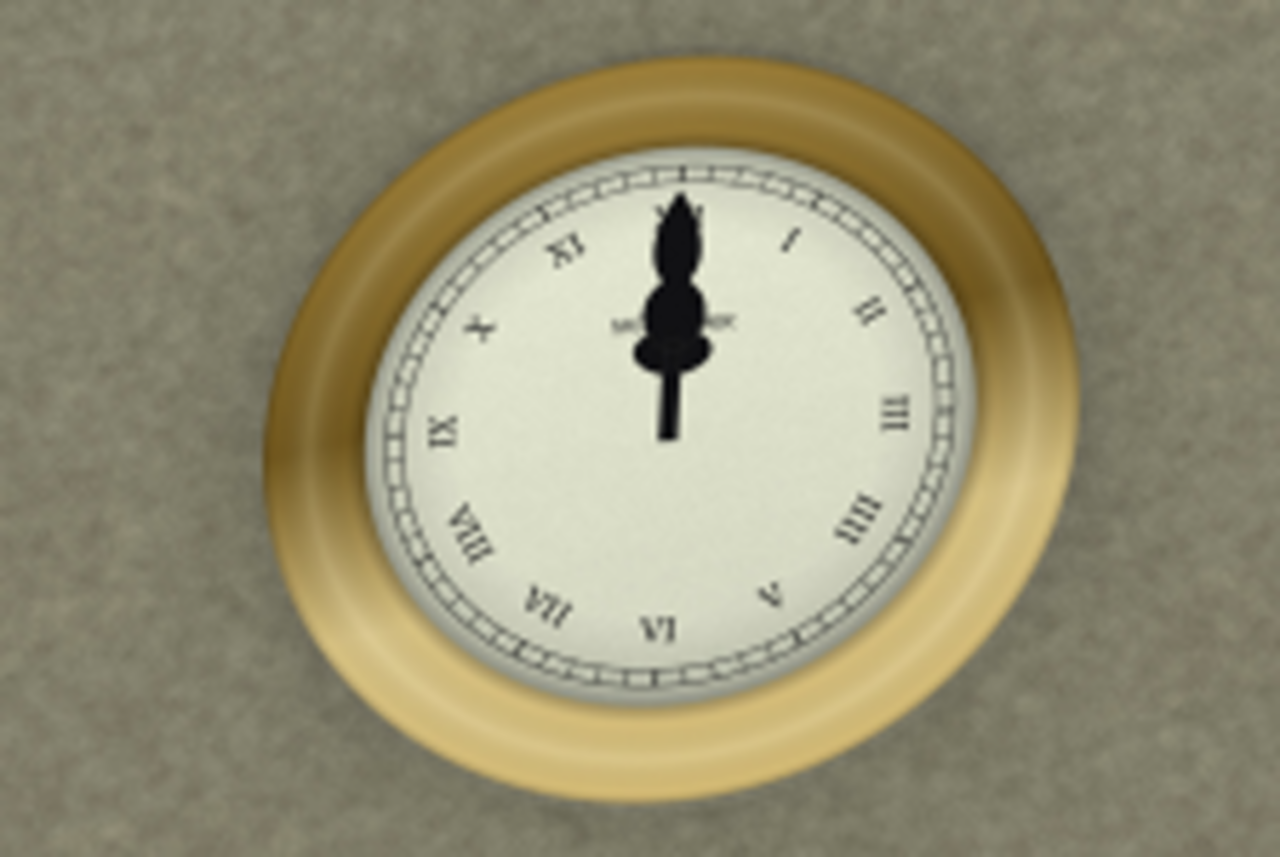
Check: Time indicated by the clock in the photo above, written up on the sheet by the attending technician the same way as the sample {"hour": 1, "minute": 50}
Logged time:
{"hour": 12, "minute": 0}
